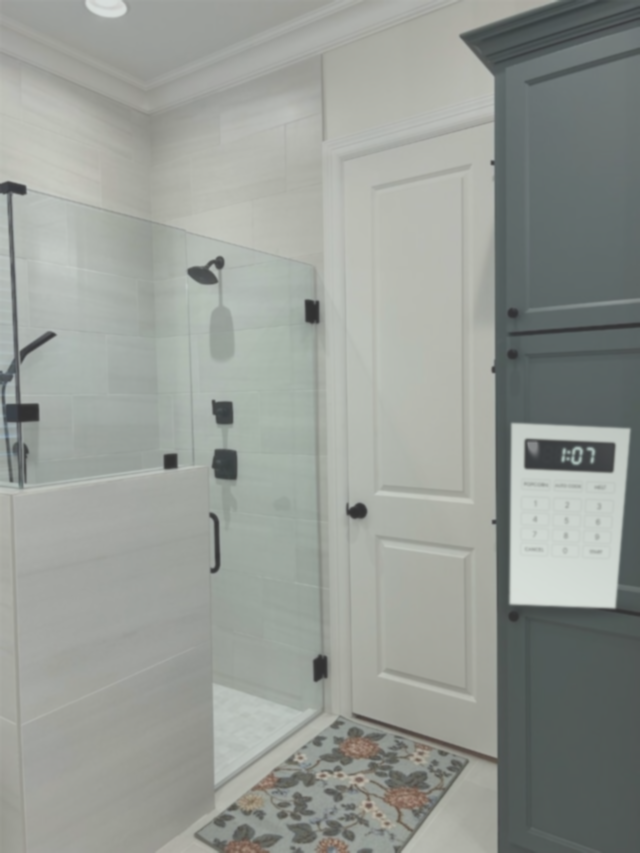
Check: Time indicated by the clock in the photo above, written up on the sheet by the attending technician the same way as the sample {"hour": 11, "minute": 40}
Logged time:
{"hour": 1, "minute": 7}
